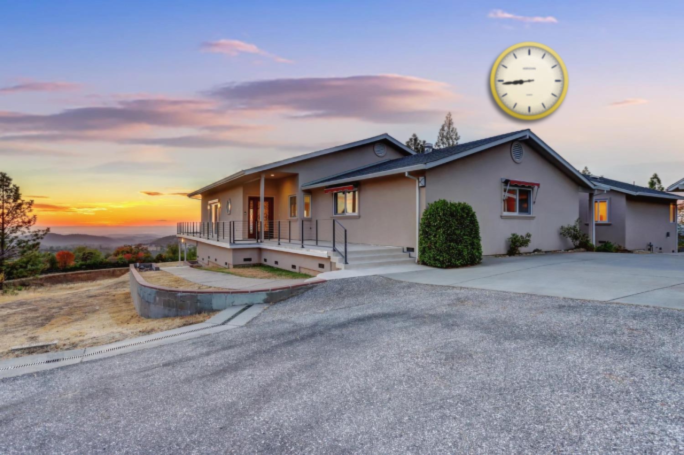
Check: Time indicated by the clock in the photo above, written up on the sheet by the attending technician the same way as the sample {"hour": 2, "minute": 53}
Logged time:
{"hour": 8, "minute": 44}
